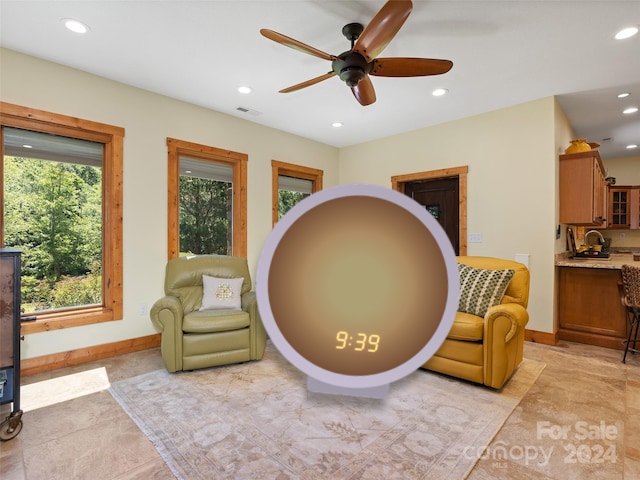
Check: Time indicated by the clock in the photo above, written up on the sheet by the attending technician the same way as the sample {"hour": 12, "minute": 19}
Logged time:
{"hour": 9, "minute": 39}
